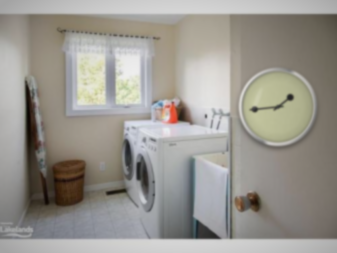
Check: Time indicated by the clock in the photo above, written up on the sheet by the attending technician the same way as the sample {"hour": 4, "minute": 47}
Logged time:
{"hour": 1, "minute": 44}
